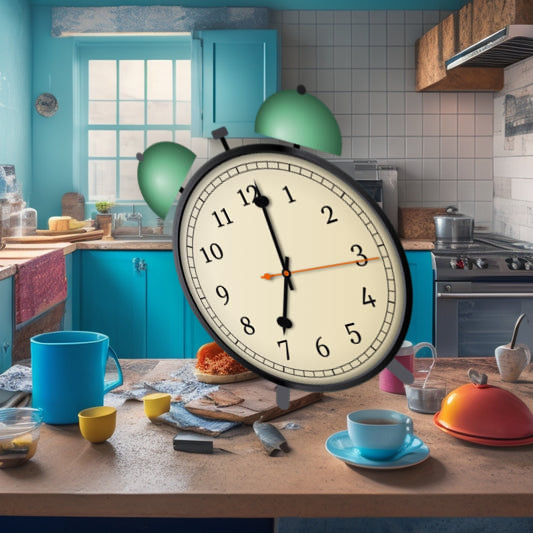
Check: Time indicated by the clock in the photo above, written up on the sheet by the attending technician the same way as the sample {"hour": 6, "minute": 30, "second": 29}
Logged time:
{"hour": 7, "minute": 1, "second": 16}
